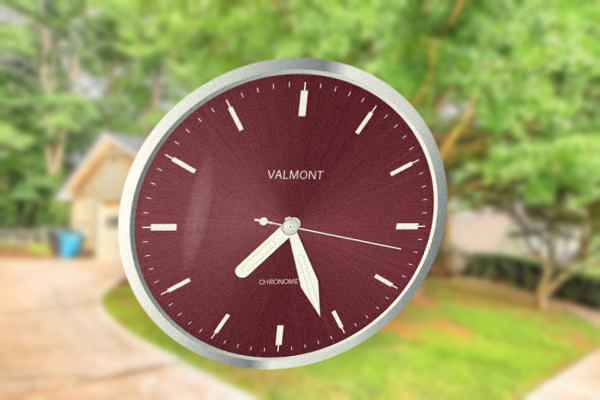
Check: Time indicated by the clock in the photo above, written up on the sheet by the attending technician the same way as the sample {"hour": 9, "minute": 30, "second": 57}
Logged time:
{"hour": 7, "minute": 26, "second": 17}
